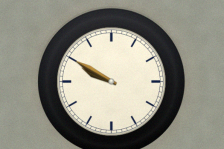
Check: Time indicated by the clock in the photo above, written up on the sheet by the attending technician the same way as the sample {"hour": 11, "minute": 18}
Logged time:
{"hour": 9, "minute": 50}
